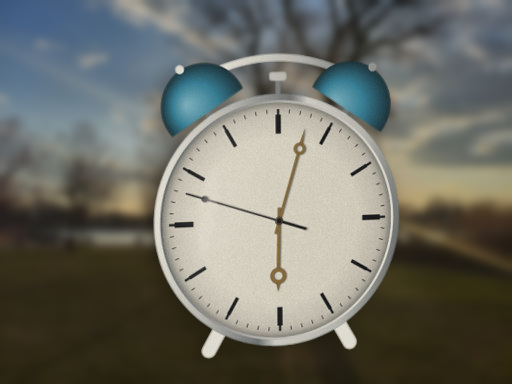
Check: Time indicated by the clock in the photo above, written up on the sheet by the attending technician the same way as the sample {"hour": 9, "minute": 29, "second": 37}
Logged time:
{"hour": 6, "minute": 2, "second": 48}
